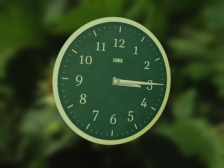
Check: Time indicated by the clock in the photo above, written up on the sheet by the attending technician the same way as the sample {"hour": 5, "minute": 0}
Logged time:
{"hour": 3, "minute": 15}
